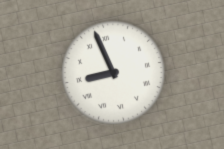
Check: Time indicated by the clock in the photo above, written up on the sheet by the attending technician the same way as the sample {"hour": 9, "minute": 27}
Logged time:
{"hour": 8, "minute": 58}
